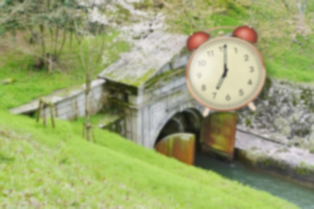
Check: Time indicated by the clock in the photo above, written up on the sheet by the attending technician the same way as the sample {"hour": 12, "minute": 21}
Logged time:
{"hour": 7, "minute": 1}
